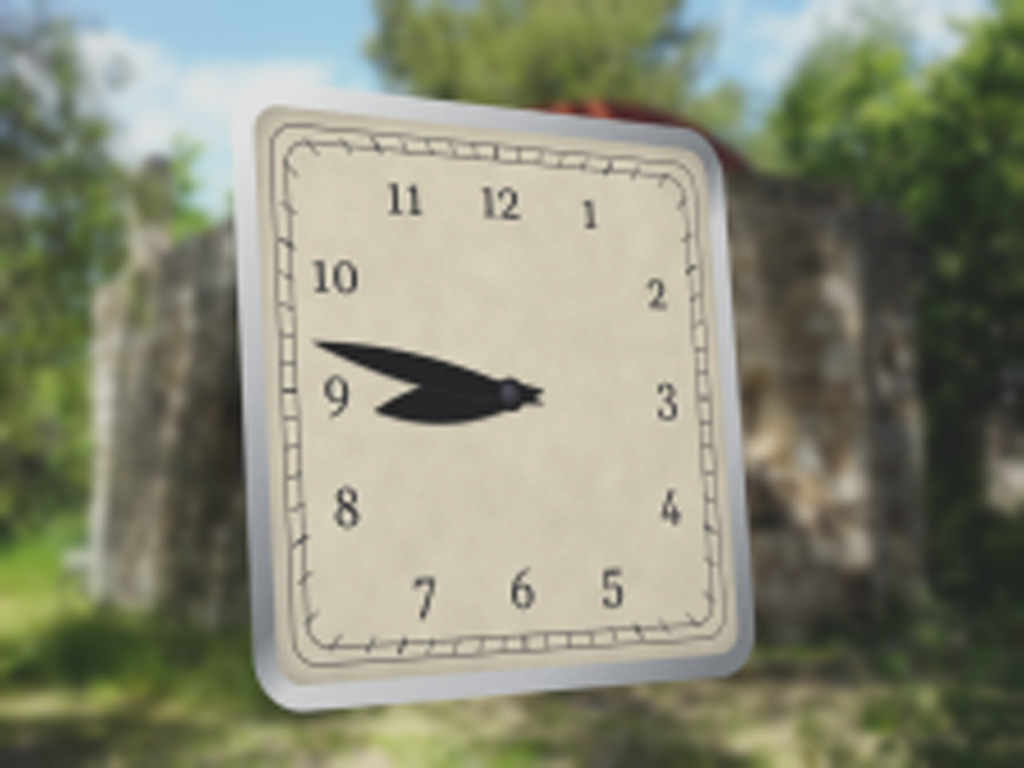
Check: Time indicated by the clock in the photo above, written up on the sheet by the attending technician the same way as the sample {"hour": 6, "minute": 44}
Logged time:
{"hour": 8, "minute": 47}
